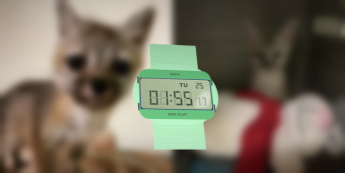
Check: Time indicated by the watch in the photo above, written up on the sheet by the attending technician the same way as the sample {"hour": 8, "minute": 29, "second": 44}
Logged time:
{"hour": 1, "minute": 55, "second": 17}
